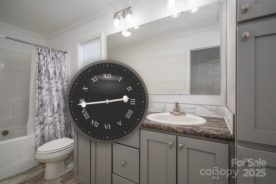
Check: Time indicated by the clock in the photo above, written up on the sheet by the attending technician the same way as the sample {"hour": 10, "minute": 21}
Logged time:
{"hour": 2, "minute": 44}
